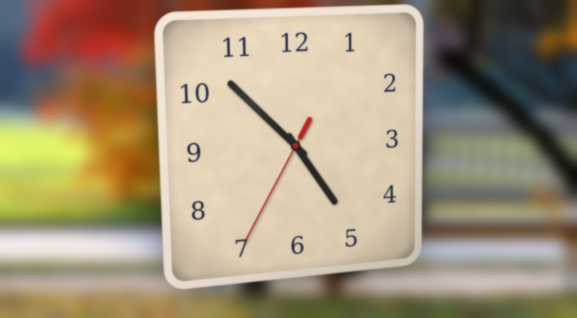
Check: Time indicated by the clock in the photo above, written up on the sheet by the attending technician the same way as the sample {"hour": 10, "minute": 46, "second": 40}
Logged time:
{"hour": 4, "minute": 52, "second": 35}
